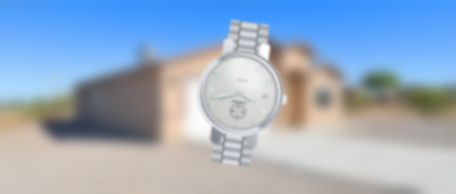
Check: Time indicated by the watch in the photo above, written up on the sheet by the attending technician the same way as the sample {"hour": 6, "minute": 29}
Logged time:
{"hour": 3, "minute": 42}
